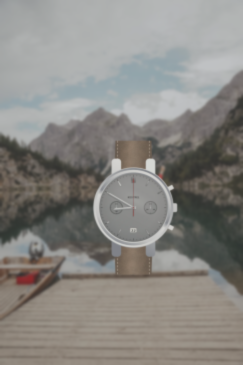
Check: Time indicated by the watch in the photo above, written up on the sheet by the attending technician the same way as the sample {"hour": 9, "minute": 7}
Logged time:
{"hour": 8, "minute": 50}
